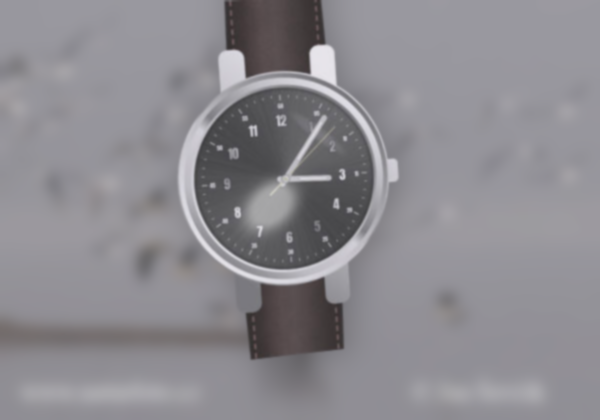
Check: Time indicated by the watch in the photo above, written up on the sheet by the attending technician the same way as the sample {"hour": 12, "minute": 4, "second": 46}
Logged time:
{"hour": 3, "minute": 6, "second": 8}
